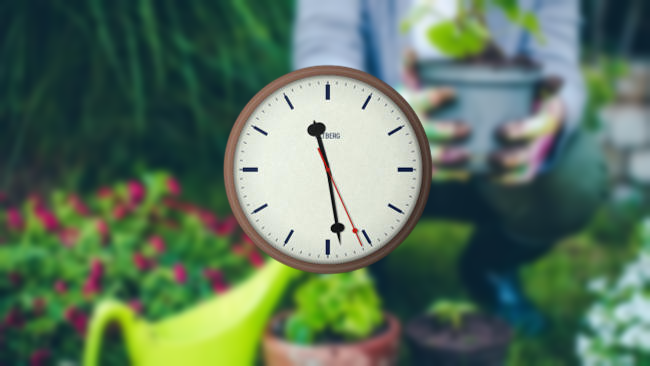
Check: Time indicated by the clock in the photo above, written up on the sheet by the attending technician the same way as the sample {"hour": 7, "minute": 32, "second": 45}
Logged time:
{"hour": 11, "minute": 28, "second": 26}
